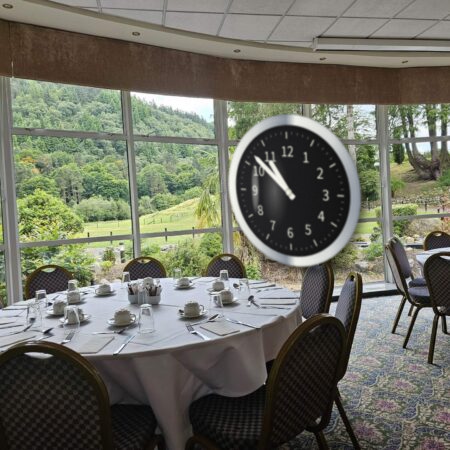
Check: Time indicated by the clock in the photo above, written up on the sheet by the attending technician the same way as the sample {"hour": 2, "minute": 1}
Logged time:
{"hour": 10, "minute": 52}
